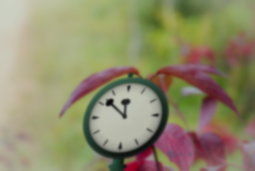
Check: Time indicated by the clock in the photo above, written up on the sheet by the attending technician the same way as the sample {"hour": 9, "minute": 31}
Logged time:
{"hour": 11, "minute": 52}
